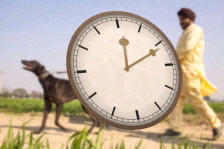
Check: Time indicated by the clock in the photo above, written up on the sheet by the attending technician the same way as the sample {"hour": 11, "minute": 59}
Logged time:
{"hour": 12, "minute": 11}
